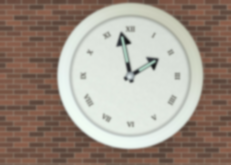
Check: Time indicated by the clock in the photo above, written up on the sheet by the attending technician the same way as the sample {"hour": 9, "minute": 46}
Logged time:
{"hour": 1, "minute": 58}
